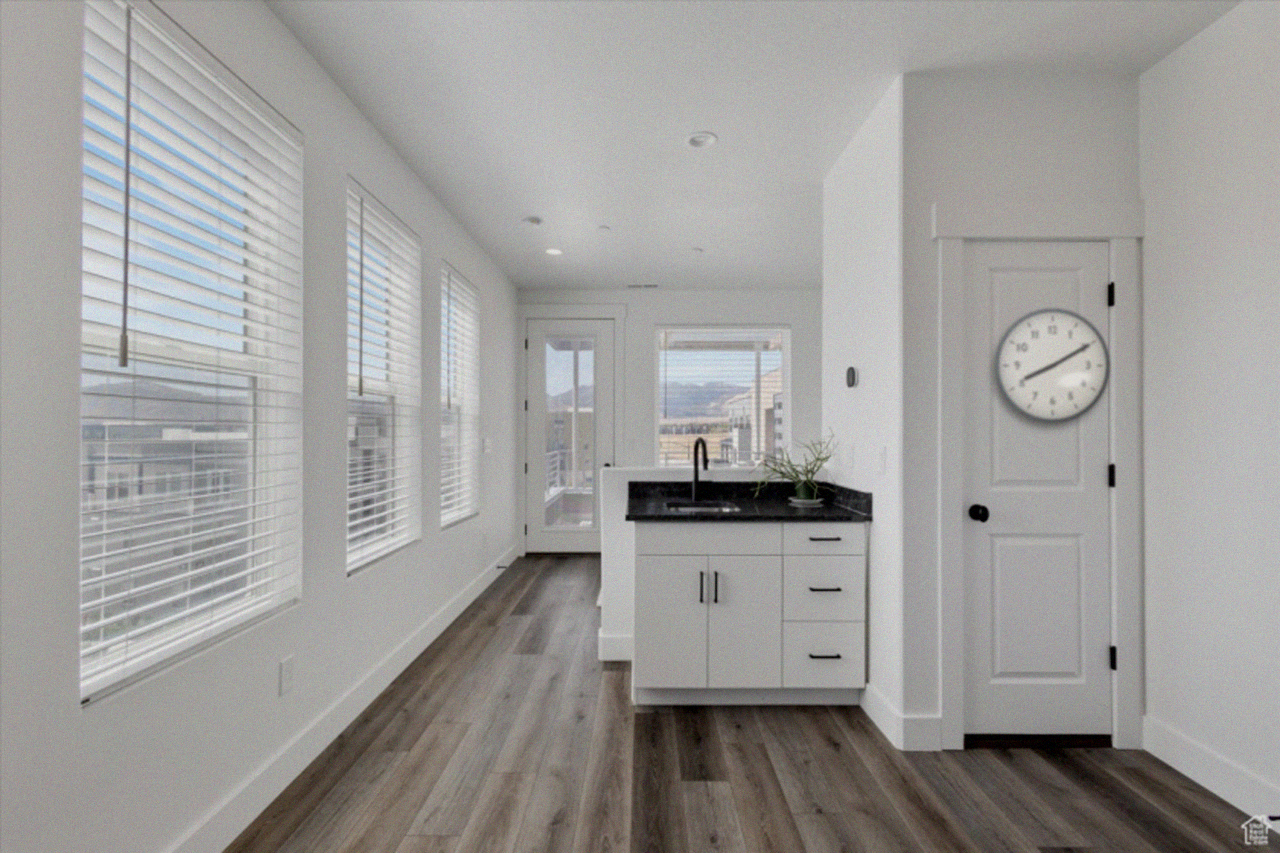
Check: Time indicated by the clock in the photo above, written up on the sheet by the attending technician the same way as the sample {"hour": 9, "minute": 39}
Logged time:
{"hour": 8, "minute": 10}
